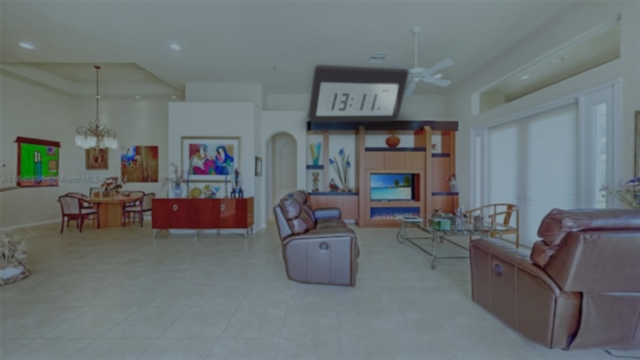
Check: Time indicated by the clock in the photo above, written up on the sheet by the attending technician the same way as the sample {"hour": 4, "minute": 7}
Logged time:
{"hour": 13, "minute": 11}
